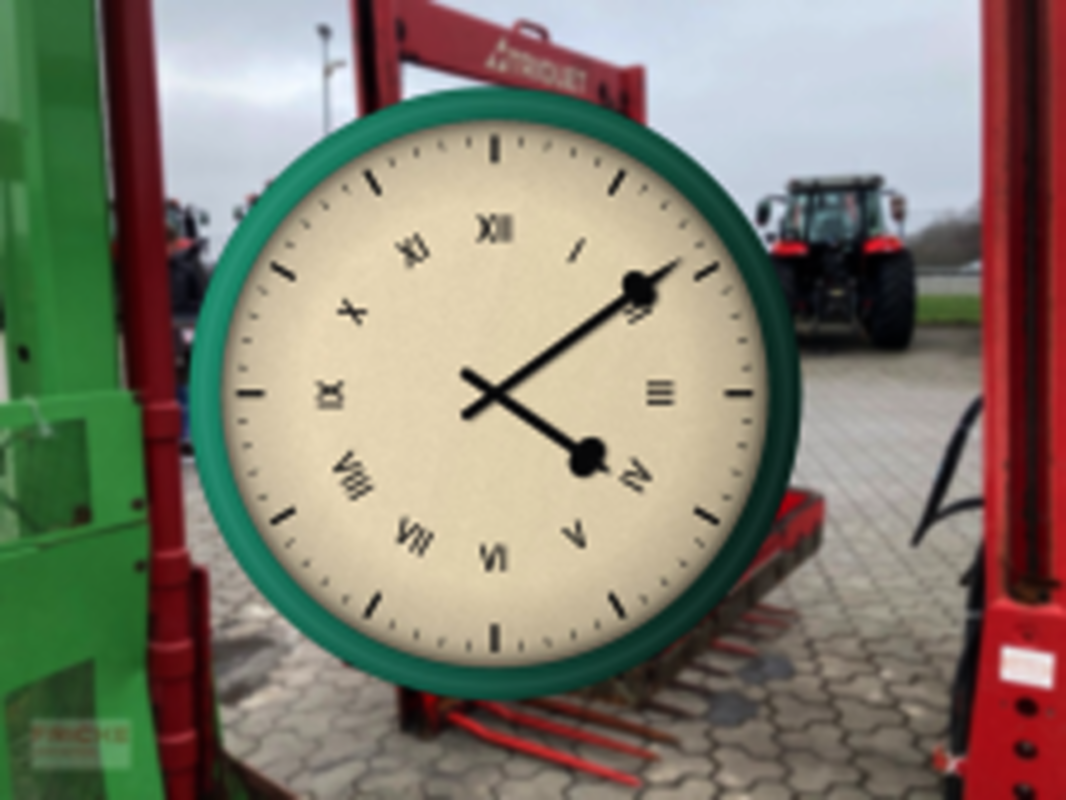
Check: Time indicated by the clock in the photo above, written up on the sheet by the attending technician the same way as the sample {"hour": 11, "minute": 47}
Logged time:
{"hour": 4, "minute": 9}
